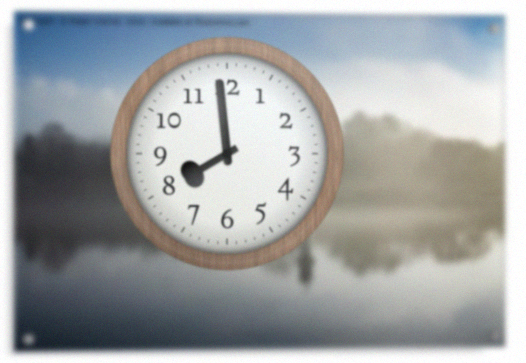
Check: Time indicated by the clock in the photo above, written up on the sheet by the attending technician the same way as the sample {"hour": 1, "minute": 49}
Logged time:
{"hour": 7, "minute": 59}
